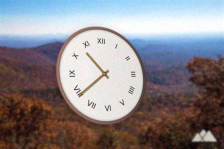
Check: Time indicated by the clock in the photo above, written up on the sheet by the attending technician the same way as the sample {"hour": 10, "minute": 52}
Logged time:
{"hour": 10, "minute": 39}
